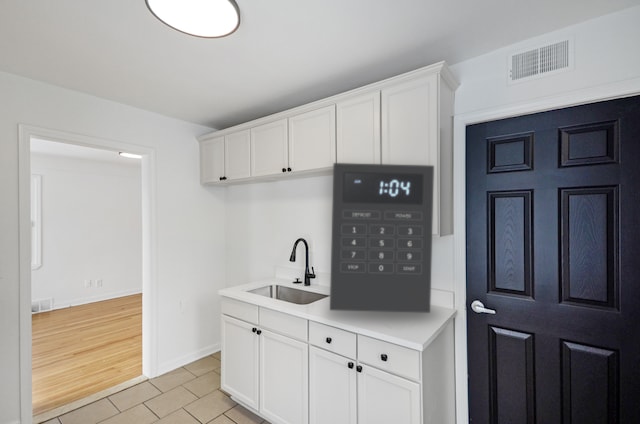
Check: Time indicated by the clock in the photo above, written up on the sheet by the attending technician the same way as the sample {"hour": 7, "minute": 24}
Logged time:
{"hour": 1, "minute": 4}
